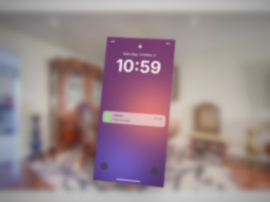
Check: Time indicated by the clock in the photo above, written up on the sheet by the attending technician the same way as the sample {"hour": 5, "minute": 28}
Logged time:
{"hour": 10, "minute": 59}
